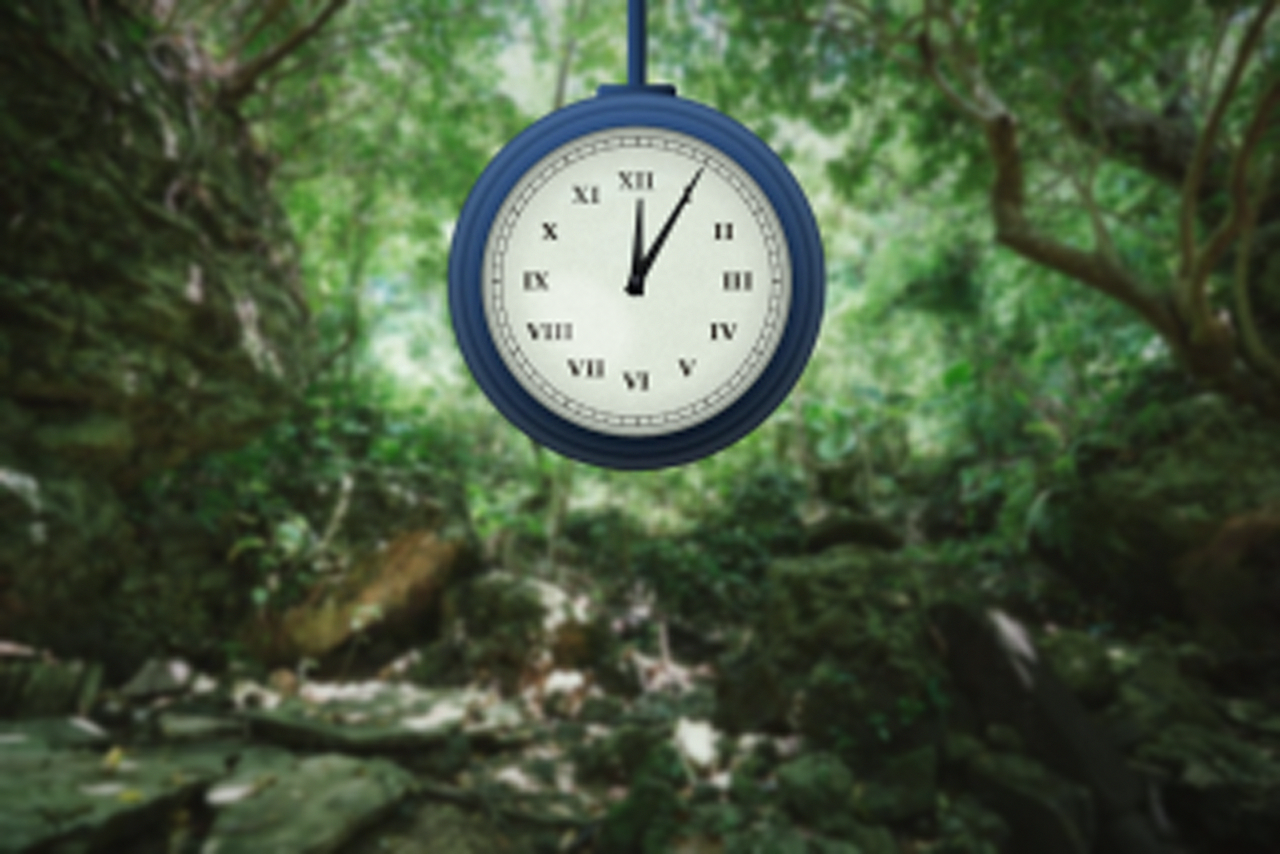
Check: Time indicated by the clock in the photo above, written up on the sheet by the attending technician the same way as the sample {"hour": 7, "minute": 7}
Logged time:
{"hour": 12, "minute": 5}
